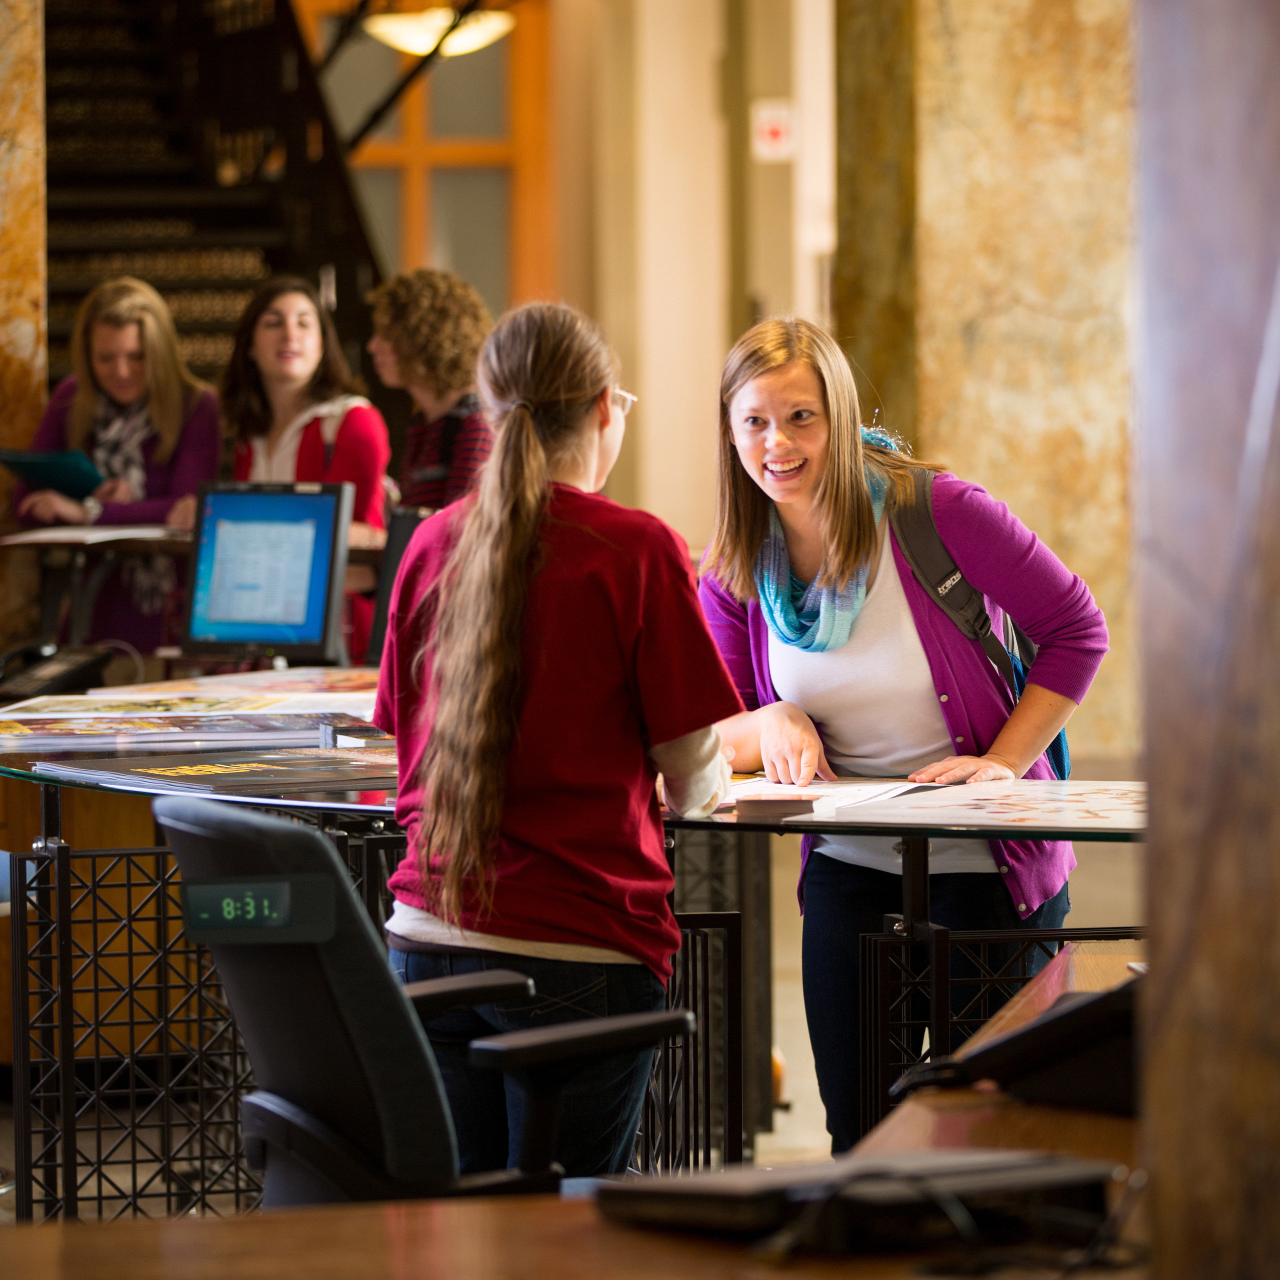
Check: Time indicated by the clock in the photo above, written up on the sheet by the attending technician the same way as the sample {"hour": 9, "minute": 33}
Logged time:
{"hour": 8, "minute": 31}
